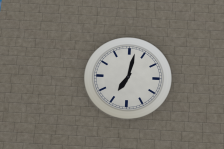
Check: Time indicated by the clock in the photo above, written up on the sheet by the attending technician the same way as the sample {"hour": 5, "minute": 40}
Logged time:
{"hour": 7, "minute": 2}
